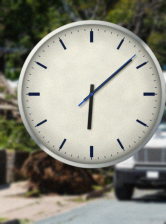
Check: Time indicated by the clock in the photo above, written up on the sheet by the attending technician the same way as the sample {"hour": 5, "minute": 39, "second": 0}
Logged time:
{"hour": 6, "minute": 8, "second": 8}
